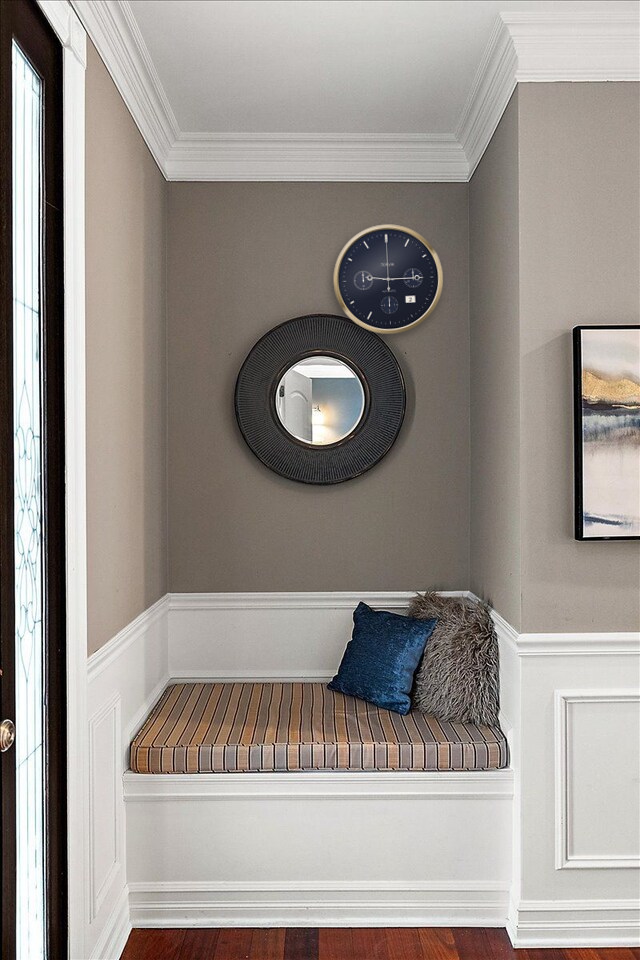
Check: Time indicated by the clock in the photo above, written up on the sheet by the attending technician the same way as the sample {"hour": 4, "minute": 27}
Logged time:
{"hour": 9, "minute": 15}
